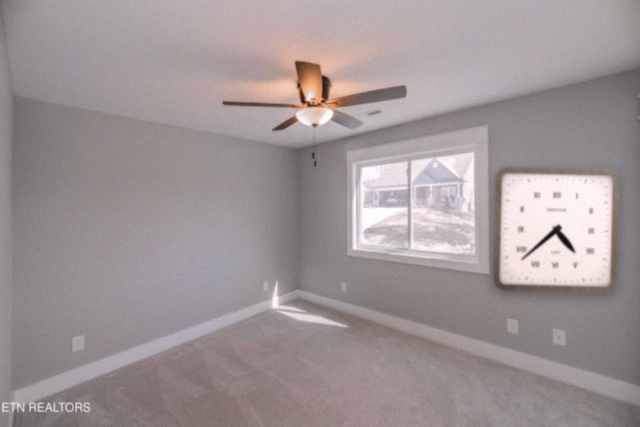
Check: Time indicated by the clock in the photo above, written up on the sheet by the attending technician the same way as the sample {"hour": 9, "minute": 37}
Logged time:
{"hour": 4, "minute": 38}
